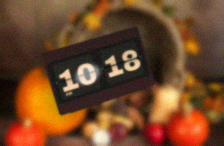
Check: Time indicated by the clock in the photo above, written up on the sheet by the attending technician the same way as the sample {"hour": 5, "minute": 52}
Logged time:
{"hour": 10, "minute": 18}
